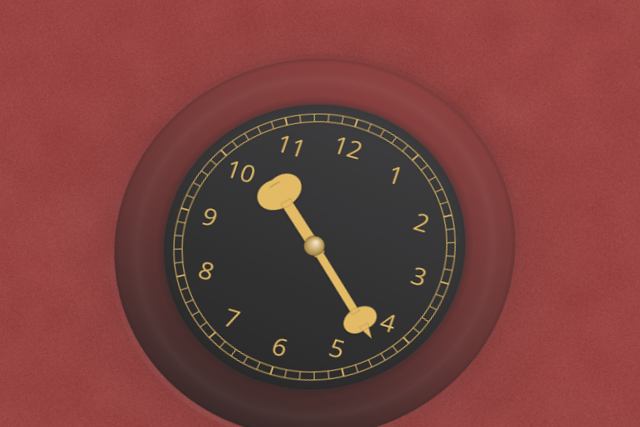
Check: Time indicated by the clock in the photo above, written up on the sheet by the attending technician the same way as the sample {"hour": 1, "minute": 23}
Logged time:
{"hour": 10, "minute": 22}
